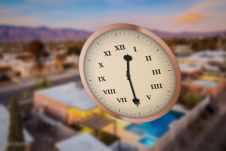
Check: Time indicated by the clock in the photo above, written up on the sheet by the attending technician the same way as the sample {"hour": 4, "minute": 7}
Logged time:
{"hour": 12, "minute": 30}
